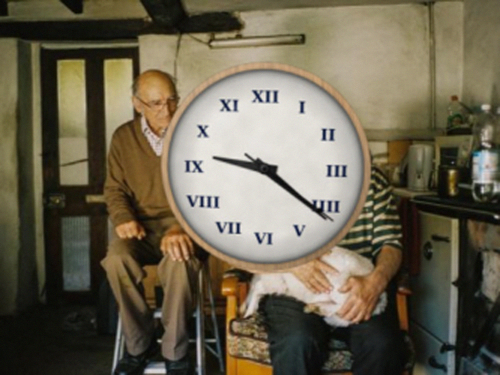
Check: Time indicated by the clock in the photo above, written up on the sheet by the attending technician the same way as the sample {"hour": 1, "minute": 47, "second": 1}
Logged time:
{"hour": 9, "minute": 21, "second": 21}
